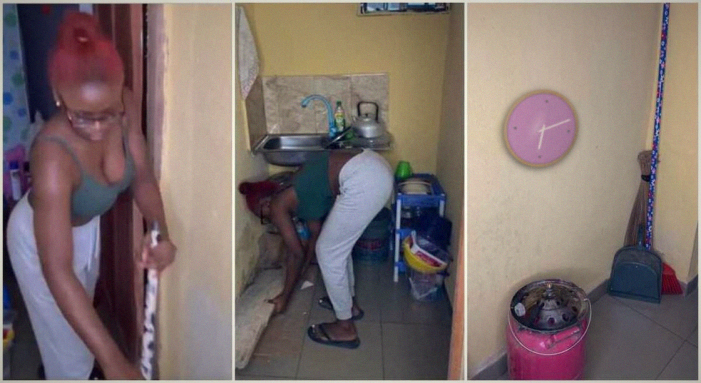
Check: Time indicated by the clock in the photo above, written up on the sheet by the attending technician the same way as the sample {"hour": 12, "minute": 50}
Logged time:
{"hour": 6, "minute": 11}
